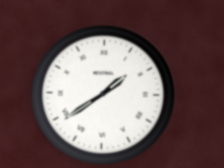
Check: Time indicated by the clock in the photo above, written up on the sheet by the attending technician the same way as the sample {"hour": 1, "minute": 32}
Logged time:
{"hour": 1, "minute": 39}
